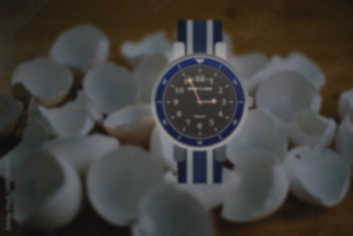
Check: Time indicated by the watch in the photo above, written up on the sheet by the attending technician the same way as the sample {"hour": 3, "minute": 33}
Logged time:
{"hour": 2, "minute": 56}
